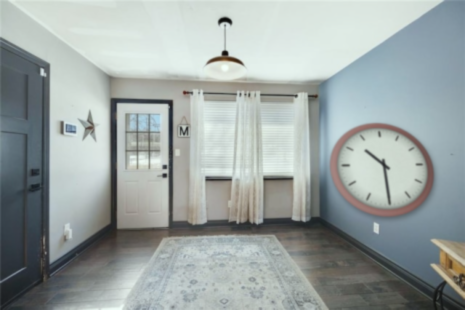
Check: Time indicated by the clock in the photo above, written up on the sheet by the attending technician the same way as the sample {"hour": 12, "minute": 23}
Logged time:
{"hour": 10, "minute": 30}
